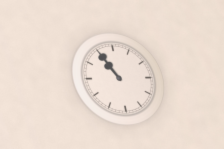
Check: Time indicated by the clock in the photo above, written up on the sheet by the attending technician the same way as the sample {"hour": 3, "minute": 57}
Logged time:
{"hour": 10, "minute": 55}
